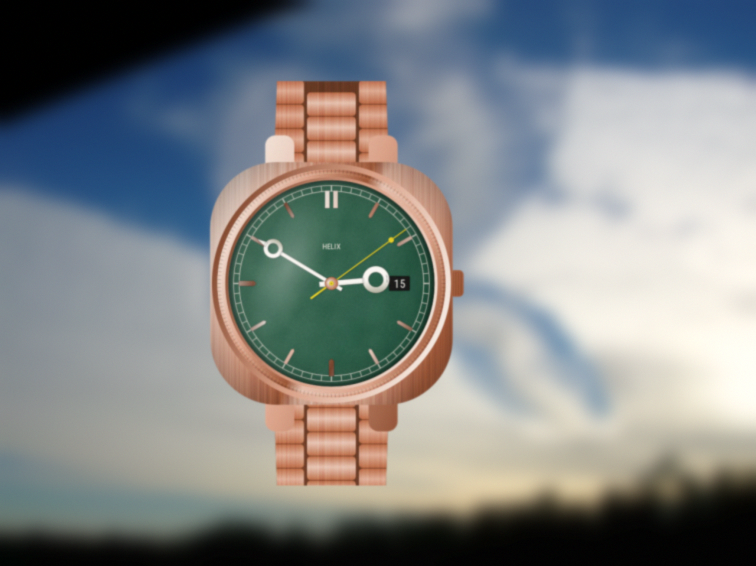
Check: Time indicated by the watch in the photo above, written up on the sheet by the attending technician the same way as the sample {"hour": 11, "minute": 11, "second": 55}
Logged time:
{"hour": 2, "minute": 50, "second": 9}
